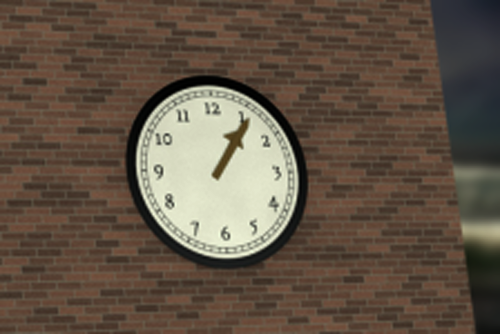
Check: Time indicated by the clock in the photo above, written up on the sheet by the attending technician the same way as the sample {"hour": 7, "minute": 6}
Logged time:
{"hour": 1, "minute": 6}
